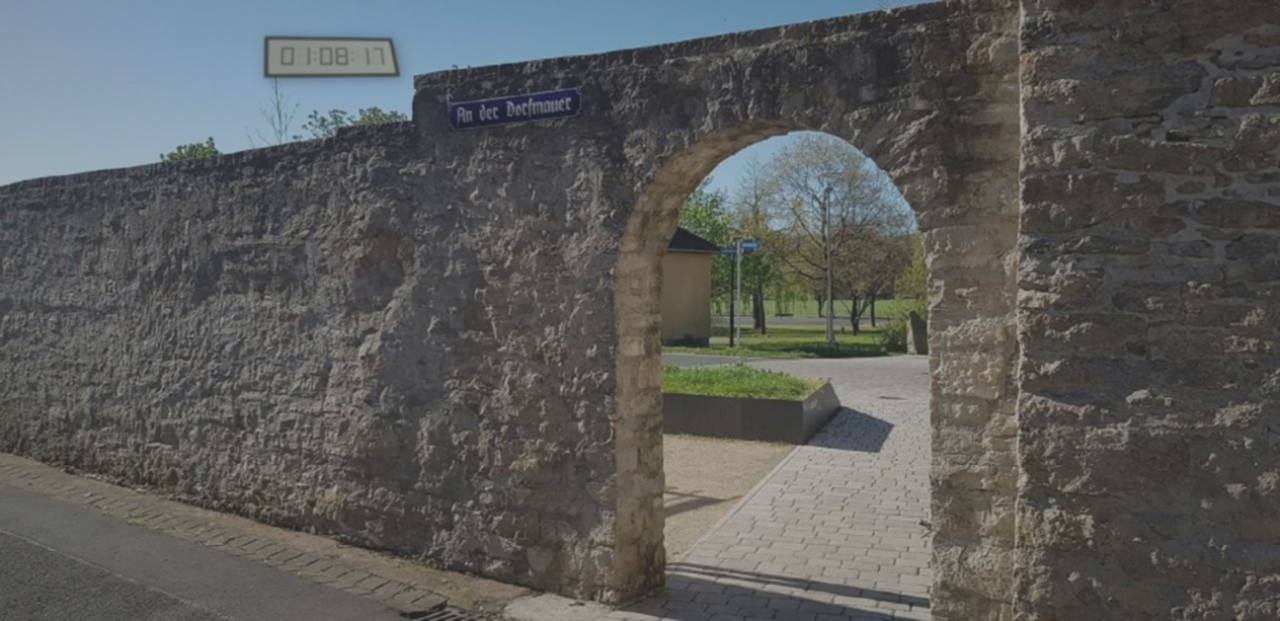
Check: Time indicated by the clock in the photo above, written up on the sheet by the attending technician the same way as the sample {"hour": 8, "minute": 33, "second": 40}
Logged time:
{"hour": 1, "minute": 8, "second": 17}
